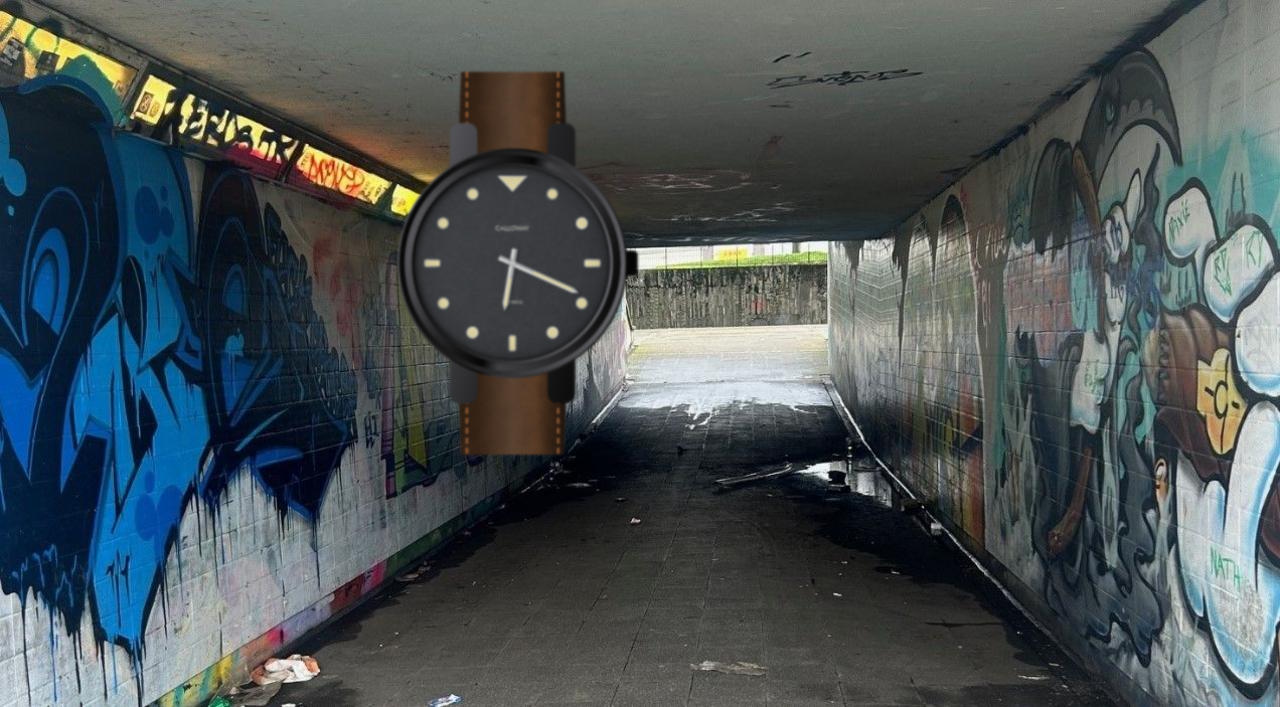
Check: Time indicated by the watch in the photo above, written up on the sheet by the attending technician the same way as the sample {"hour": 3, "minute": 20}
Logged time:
{"hour": 6, "minute": 19}
